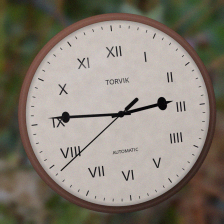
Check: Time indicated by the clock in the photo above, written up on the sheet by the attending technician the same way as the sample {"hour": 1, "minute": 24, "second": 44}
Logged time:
{"hour": 2, "minute": 45, "second": 39}
